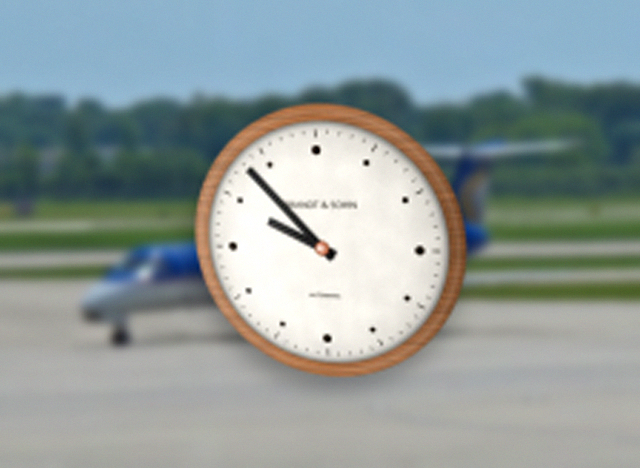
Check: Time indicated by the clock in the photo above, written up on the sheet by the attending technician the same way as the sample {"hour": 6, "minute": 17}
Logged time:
{"hour": 9, "minute": 53}
